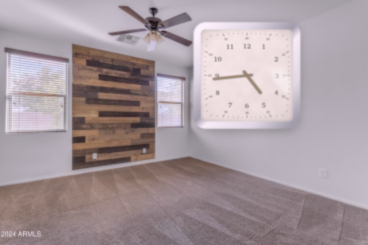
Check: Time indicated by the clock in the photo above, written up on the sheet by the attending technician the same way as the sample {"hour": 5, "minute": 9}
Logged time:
{"hour": 4, "minute": 44}
